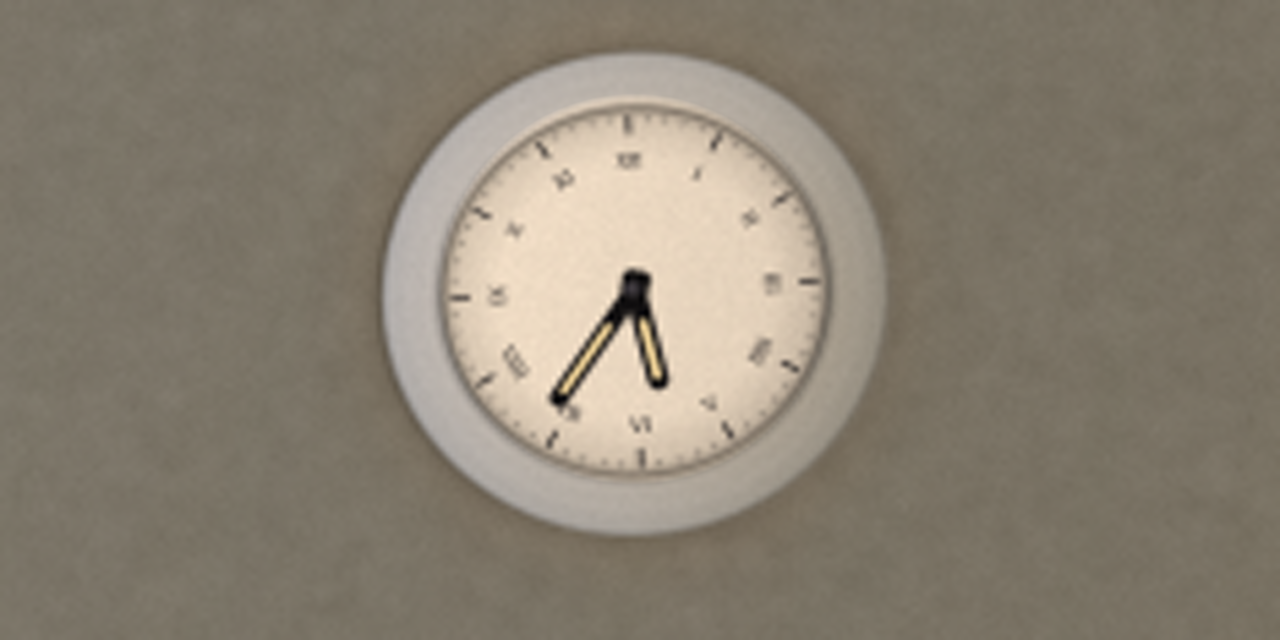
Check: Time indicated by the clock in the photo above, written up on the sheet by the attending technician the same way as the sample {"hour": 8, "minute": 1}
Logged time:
{"hour": 5, "minute": 36}
